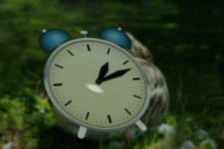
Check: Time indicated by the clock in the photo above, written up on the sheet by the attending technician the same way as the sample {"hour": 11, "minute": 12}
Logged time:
{"hour": 1, "minute": 12}
